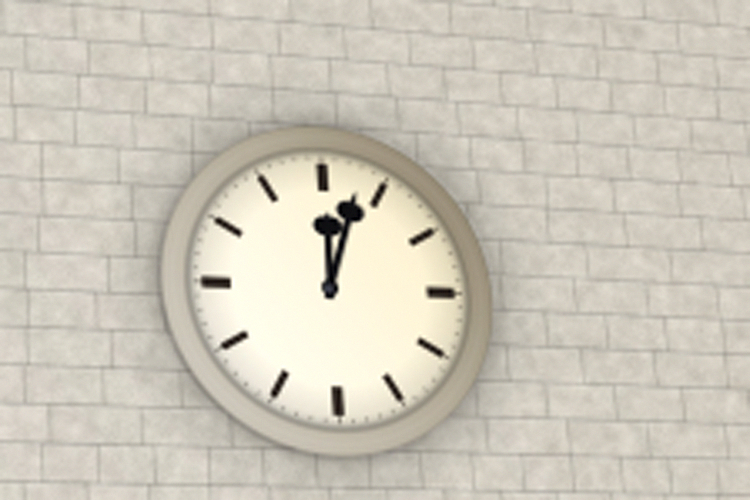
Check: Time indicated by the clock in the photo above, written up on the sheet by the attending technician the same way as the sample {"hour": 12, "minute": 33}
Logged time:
{"hour": 12, "minute": 3}
